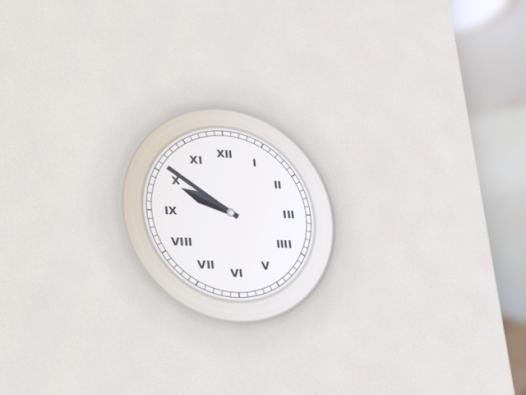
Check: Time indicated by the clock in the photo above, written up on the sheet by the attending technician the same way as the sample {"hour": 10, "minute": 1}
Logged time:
{"hour": 9, "minute": 51}
